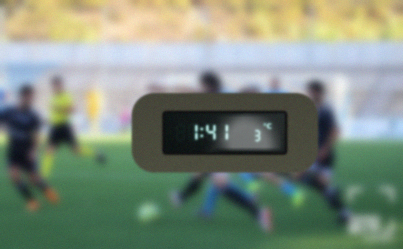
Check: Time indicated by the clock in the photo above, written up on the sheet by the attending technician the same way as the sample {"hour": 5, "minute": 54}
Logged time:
{"hour": 1, "minute": 41}
